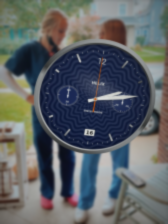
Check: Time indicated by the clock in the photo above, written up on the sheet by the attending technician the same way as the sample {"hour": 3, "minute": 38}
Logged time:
{"hour": 2, "minute": 13}
